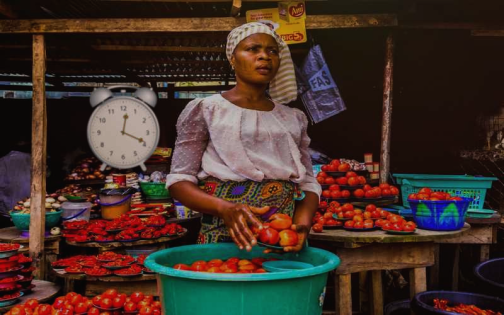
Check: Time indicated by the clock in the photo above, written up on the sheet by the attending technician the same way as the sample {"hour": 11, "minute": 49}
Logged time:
{"hour": 12, "minute": 19}
